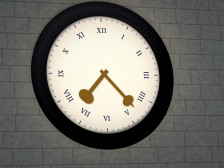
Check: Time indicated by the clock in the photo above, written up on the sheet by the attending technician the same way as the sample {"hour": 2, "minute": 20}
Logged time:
{"hour": 7, "minute": 23}
